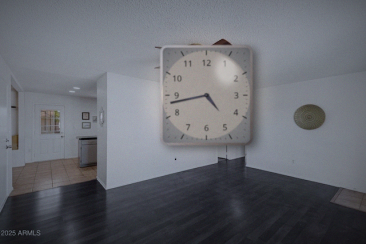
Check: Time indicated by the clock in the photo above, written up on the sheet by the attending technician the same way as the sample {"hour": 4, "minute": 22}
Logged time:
{"hour": 4, "minute": 43}
